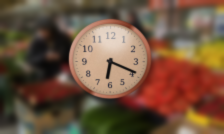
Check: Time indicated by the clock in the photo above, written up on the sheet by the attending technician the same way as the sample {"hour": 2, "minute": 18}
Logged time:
{"hour": 6, "minute": 19}
